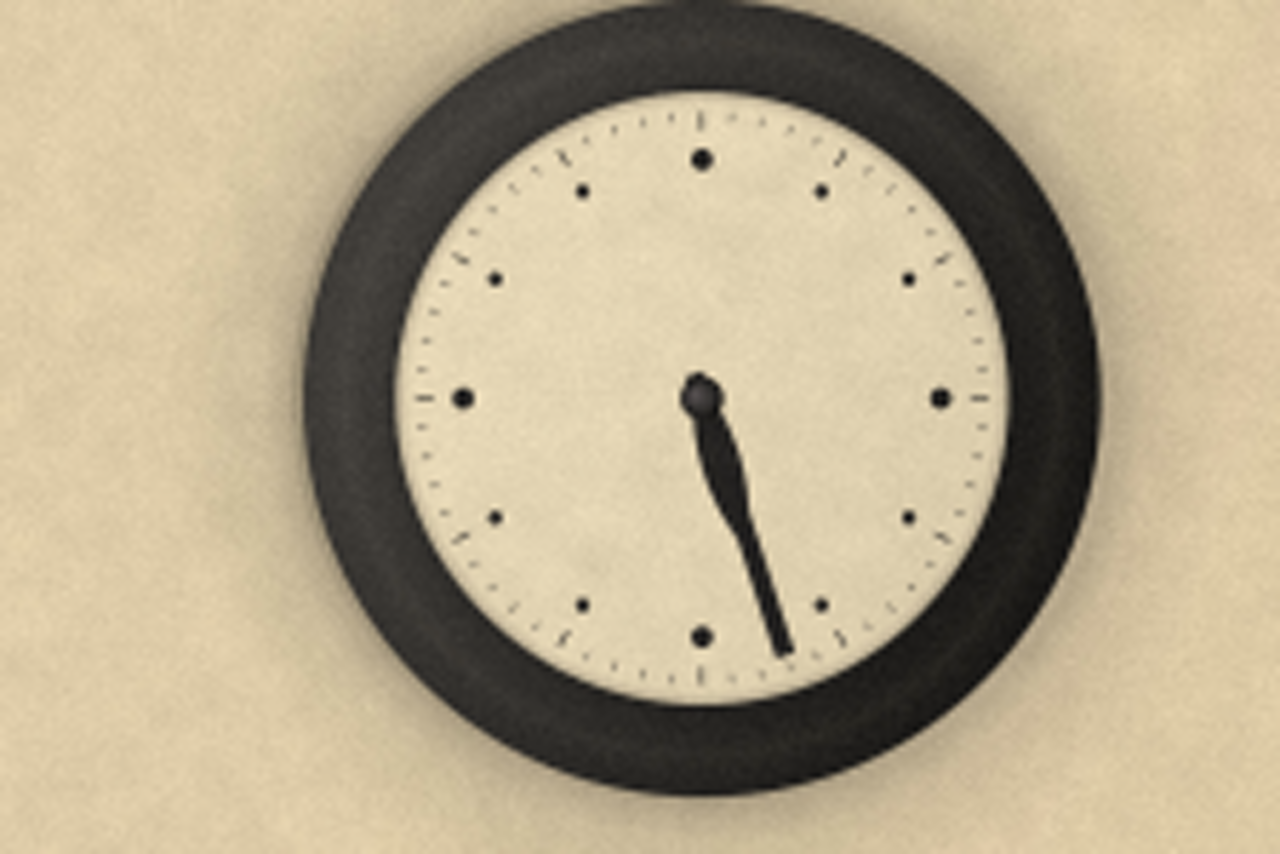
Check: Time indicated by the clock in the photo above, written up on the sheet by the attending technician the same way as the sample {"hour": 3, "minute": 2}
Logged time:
{"hour": 5, "minute": 27}
